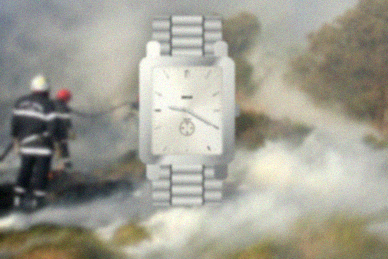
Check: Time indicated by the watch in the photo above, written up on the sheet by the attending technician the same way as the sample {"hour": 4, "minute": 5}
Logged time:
{"hour": 9, "minute": 20}
